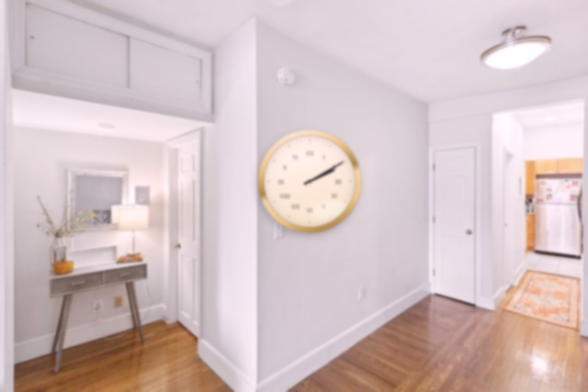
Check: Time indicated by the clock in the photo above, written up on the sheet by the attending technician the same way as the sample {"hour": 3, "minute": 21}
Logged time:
{"hour": 2, "minute": 10}
